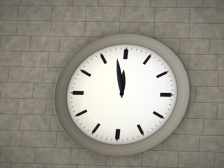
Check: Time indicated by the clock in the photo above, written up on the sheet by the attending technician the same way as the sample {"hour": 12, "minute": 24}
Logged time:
{"hour": 11, "minute": 58}
